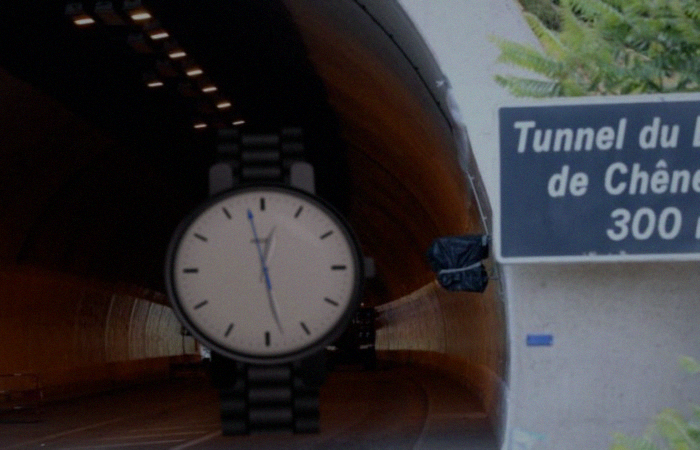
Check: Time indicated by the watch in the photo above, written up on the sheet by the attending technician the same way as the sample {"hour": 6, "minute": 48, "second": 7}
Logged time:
{"hour": 12, "minute": 27, "second": 58}
